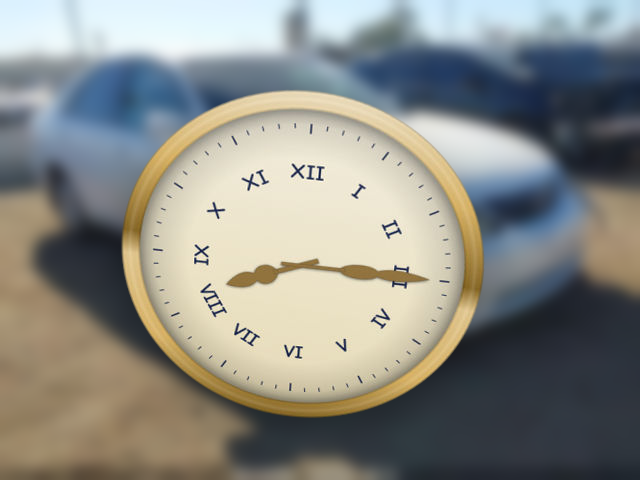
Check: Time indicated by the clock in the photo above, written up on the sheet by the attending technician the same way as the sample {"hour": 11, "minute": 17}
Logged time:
{"hour": 8, "minute": 15}
